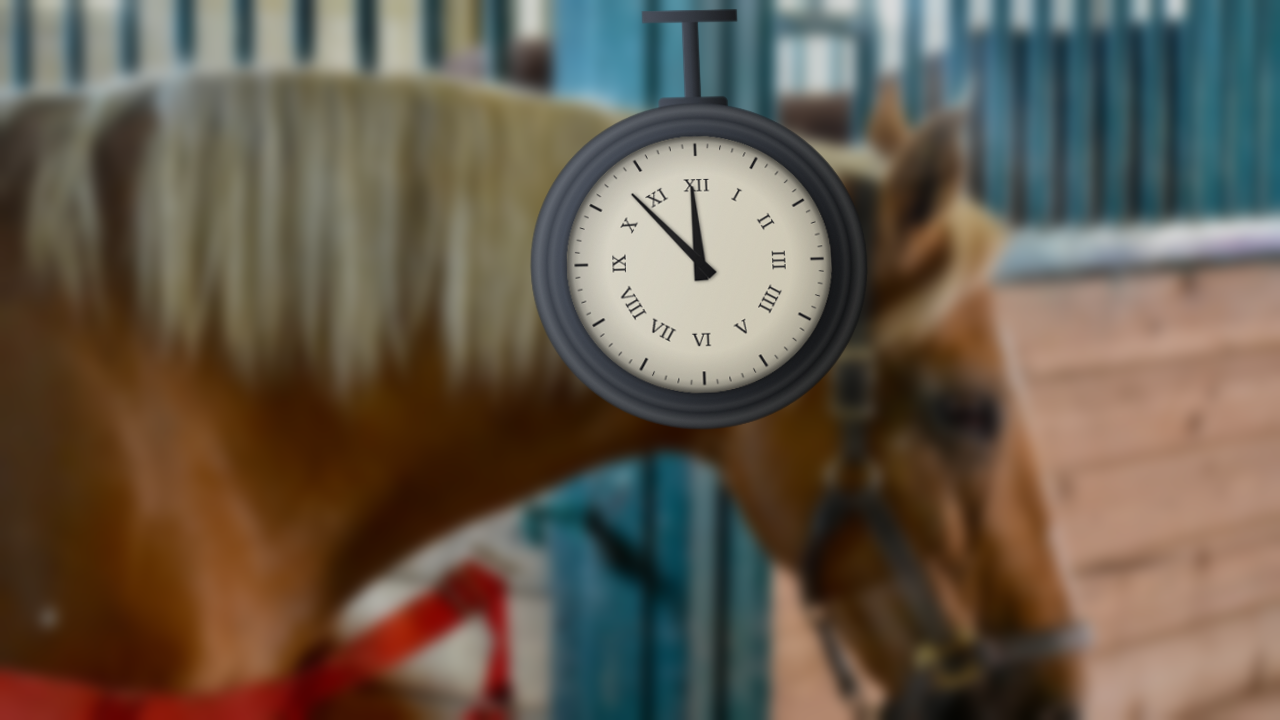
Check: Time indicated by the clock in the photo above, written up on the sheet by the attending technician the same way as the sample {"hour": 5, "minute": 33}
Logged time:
{"hour": 11, "minute": 53}
